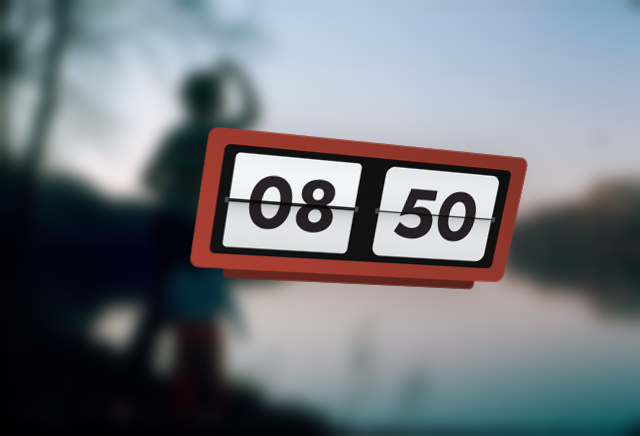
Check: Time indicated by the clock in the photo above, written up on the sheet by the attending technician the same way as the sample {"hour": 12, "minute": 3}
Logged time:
{"hour": 8, "minute": 50}
